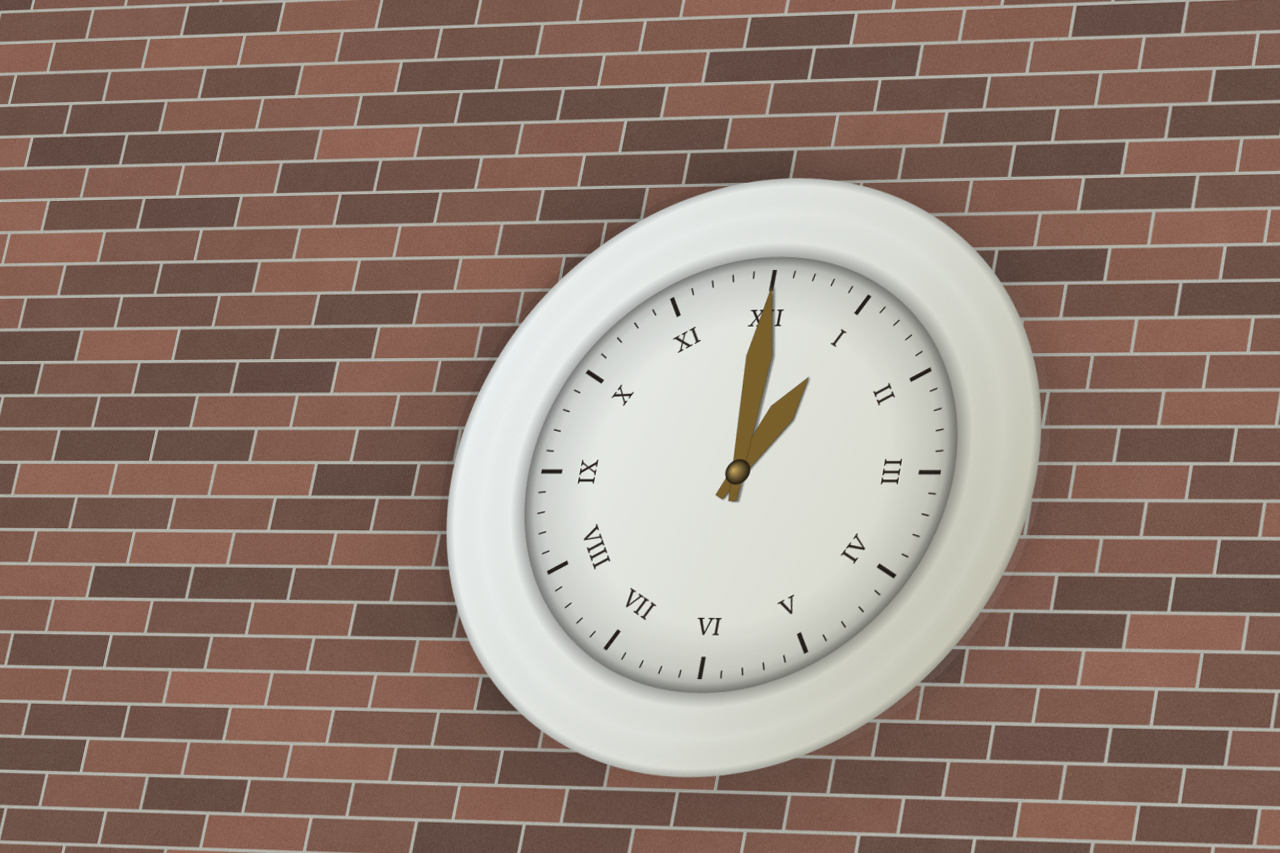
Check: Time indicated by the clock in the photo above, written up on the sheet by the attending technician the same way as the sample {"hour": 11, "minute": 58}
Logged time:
{"hour": 1, "minute": 0}
